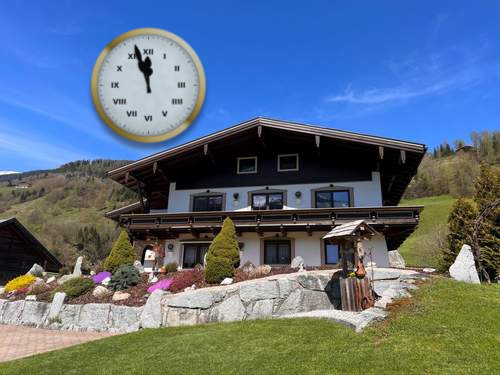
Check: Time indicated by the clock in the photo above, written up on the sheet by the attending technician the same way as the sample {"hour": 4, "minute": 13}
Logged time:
{"hour": 11, "minute": 57}
